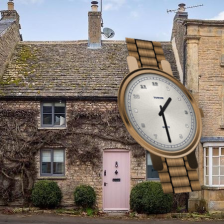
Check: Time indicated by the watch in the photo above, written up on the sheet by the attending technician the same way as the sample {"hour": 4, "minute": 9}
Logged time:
{"hour": 1, "minute": 30}
